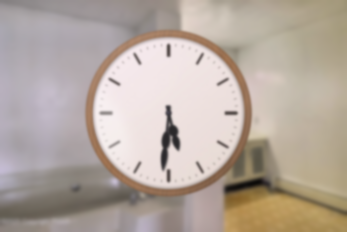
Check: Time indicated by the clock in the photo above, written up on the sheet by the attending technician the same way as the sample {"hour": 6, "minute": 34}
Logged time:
{"hour": 5, "minute": 31}
